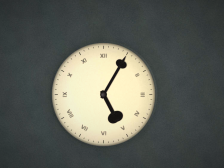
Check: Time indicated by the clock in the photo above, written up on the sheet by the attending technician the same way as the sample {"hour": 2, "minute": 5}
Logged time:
{"hour": 5, "minute": 5}
